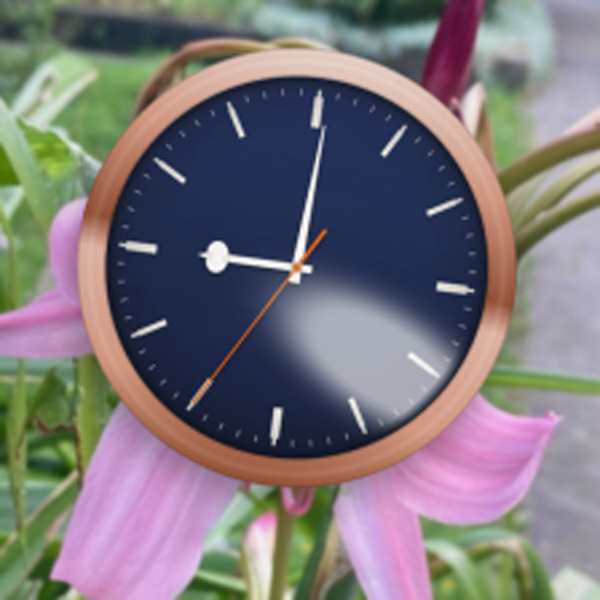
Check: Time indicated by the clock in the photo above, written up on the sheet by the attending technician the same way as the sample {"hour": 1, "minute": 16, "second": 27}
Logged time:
{"hour": 9, "minute": 0, "second": 35}
